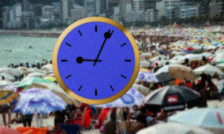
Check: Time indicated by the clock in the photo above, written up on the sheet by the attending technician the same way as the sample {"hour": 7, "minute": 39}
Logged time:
{"hour": 9, "minute": 4}
